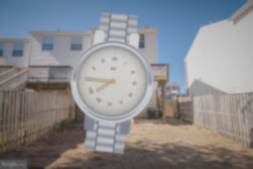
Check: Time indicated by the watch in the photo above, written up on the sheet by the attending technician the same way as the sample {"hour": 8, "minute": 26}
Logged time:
{"hour": 7, "minute": 45}
